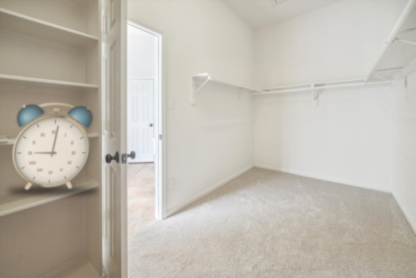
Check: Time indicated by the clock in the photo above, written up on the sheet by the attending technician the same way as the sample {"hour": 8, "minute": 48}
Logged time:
{"hour": 9, "minute": 1}
